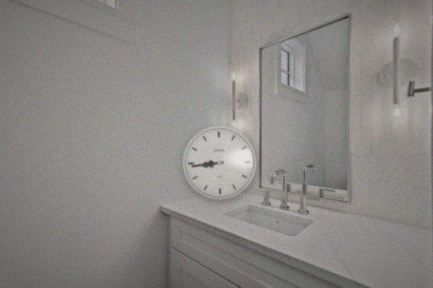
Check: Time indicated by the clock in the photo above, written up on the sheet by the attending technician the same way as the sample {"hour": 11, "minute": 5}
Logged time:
{"hour": 8, "minute": 44}
